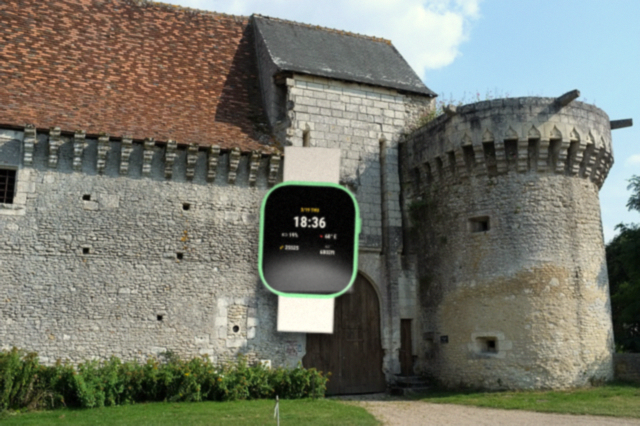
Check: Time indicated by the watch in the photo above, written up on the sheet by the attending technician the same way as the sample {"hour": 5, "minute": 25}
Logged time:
{"hour": 18, "minute": 36}
